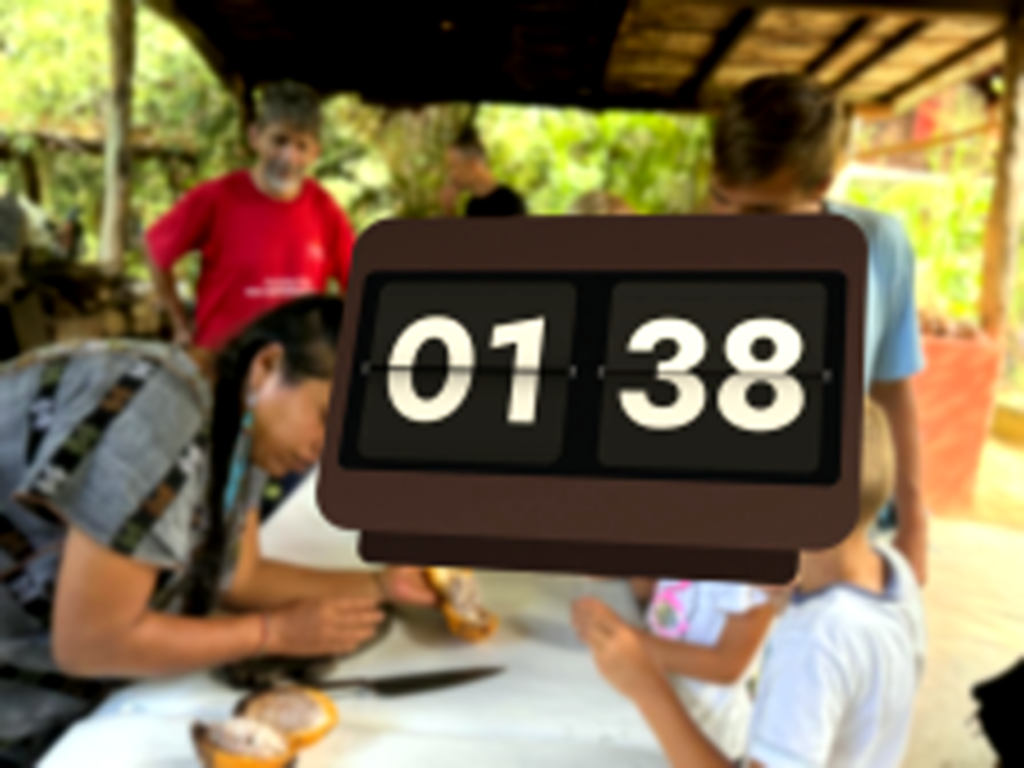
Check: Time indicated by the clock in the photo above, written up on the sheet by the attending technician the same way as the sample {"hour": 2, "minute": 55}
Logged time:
{"hour": 1, "minute": 38}
